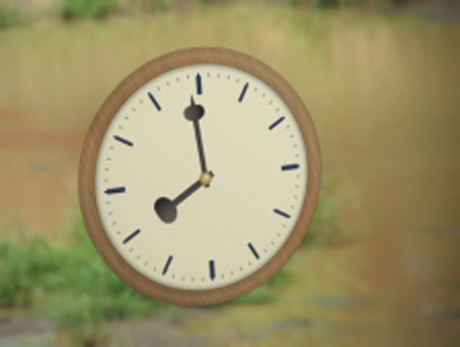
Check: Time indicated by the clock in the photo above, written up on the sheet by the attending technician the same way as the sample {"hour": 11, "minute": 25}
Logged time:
{"hour": 7, "minute": 59}
